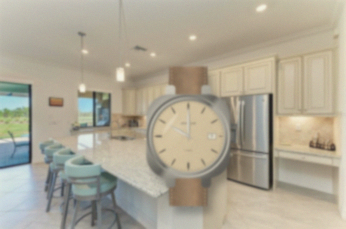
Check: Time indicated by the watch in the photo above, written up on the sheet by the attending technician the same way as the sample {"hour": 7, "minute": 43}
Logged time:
{"hour": 10, "minute": 0}
